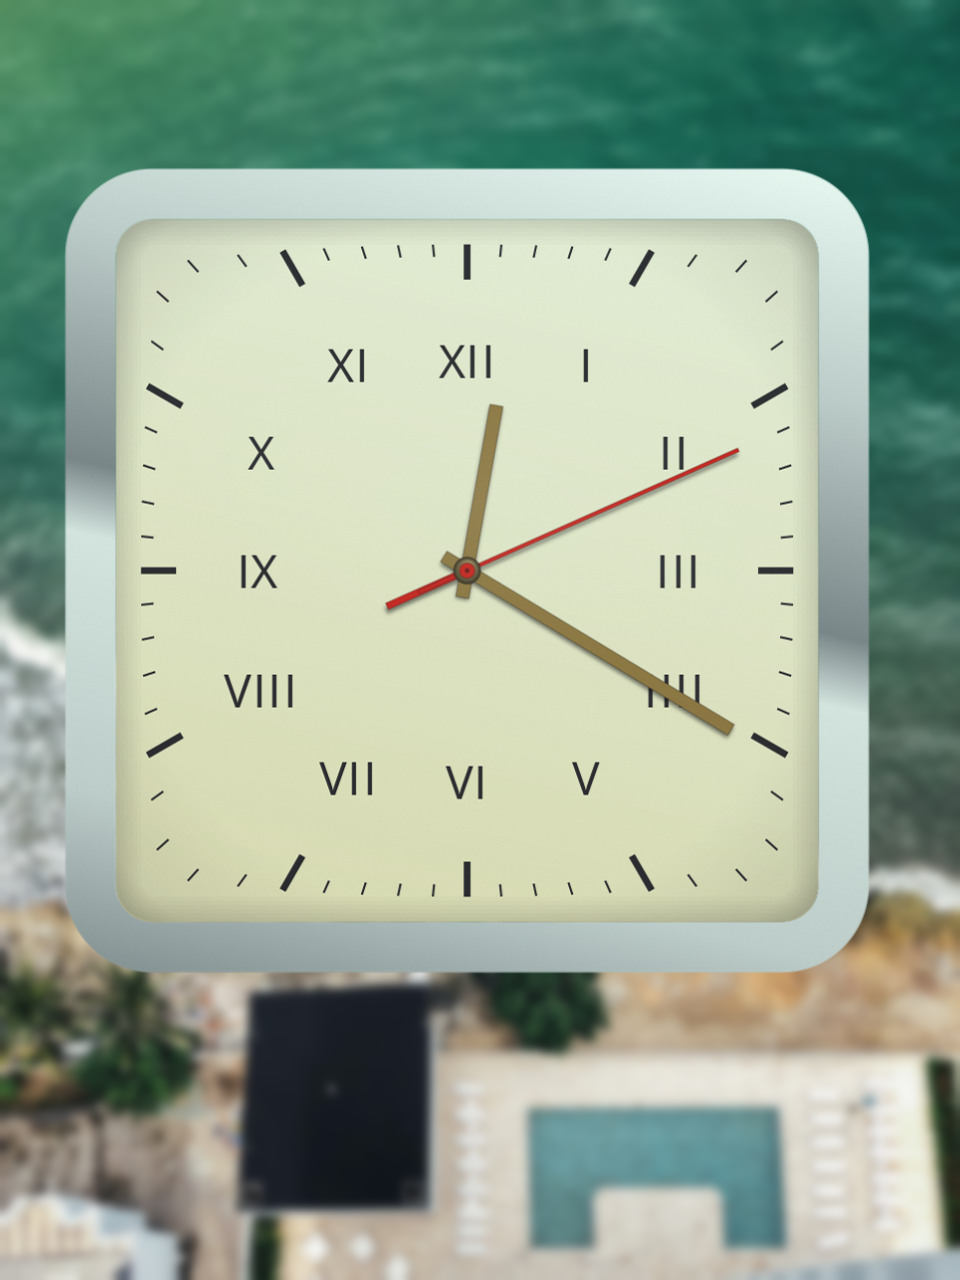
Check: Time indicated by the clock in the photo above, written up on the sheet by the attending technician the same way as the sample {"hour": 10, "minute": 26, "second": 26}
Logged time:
{"hour": 12, "minute": 20, "second": 11}
